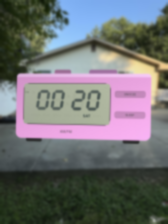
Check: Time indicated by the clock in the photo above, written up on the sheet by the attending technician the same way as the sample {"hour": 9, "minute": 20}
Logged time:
{"hour": 0, "minute": 20}
